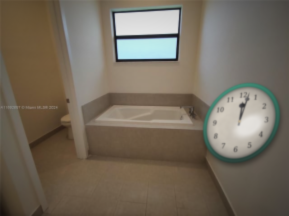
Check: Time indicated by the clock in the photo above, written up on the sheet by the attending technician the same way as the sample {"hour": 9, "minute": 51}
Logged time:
{"hour": 12, "minute": 2}
